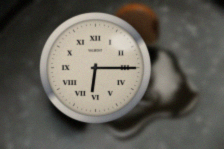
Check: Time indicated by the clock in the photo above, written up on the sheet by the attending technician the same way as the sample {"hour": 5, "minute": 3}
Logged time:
{"hour": 6, "minute": 15}
